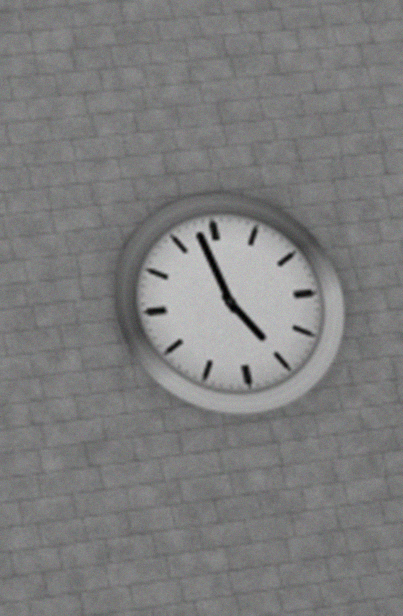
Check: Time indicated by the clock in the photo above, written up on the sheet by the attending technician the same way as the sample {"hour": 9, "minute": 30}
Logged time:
{"hour": 4, "minute": 58}
